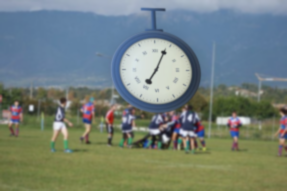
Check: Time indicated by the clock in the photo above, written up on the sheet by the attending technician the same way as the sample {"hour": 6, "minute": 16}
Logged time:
{"hour": 7, "minute": 4}
